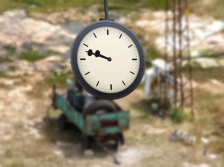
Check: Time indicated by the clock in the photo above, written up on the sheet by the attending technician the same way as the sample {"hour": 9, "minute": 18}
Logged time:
{"hour": 9, "minute": 48}
